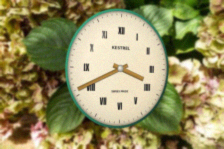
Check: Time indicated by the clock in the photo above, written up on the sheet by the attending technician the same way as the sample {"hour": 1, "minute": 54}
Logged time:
{"hour": 3, "minute": 41}
